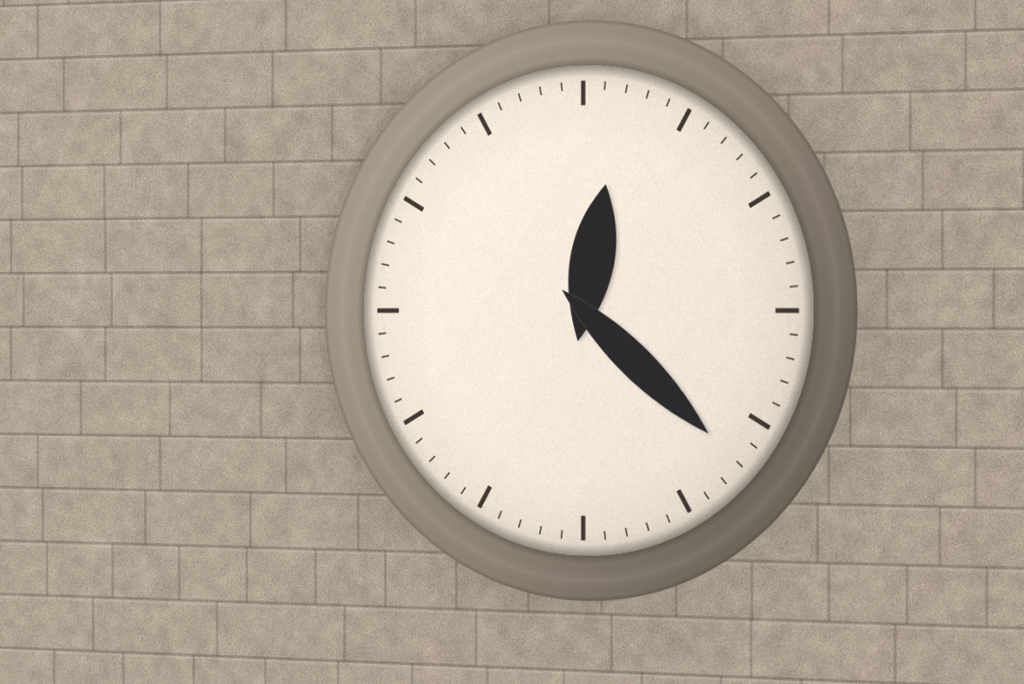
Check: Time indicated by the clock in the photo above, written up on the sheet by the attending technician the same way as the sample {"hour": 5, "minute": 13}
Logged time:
{"hour": 12, "minute": 22}
